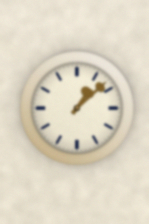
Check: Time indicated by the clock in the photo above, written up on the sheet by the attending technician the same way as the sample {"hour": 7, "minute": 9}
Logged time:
{"hour": 1, "minute": 8}
